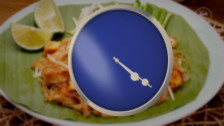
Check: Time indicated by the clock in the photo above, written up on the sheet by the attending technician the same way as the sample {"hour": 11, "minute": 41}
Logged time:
{"hour": 4, "minute": 21}
